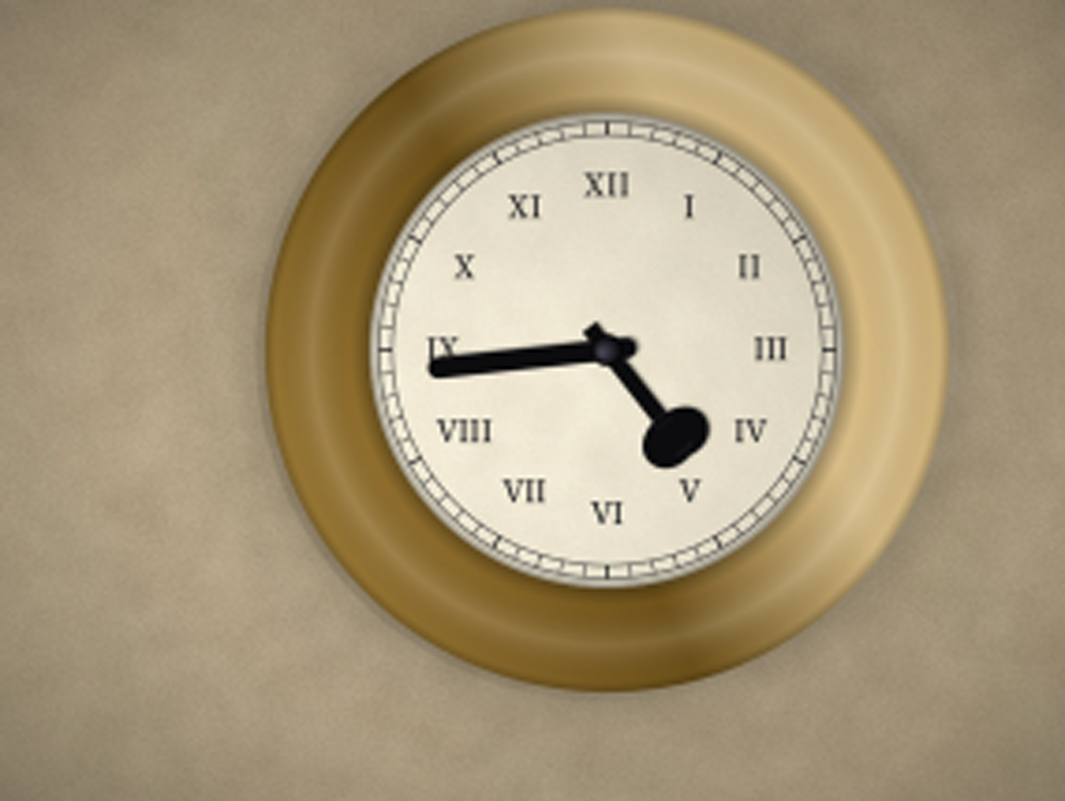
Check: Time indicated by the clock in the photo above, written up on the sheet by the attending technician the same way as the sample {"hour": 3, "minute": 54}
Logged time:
{"hour": 4, "minute": 44}
